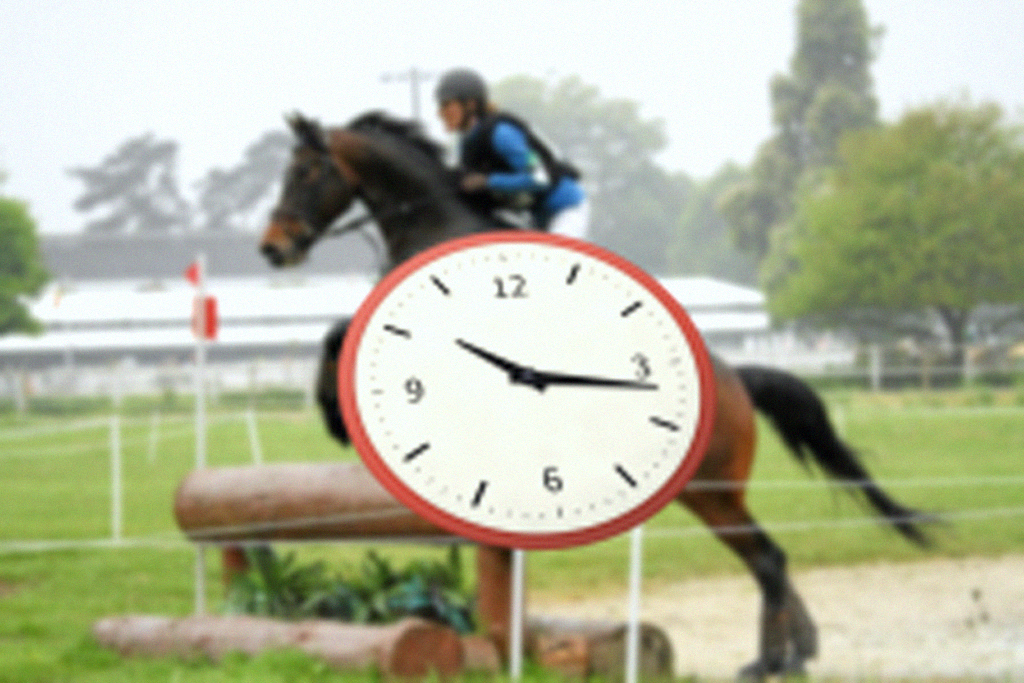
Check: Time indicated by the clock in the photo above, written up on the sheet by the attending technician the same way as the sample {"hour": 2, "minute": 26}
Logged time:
{"hour": 10, "minute": 17}
